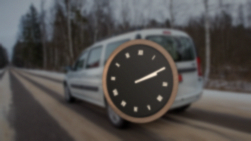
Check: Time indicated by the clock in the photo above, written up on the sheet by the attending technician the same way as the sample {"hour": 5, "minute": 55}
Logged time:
{"hour": 2, "minute": 10}
